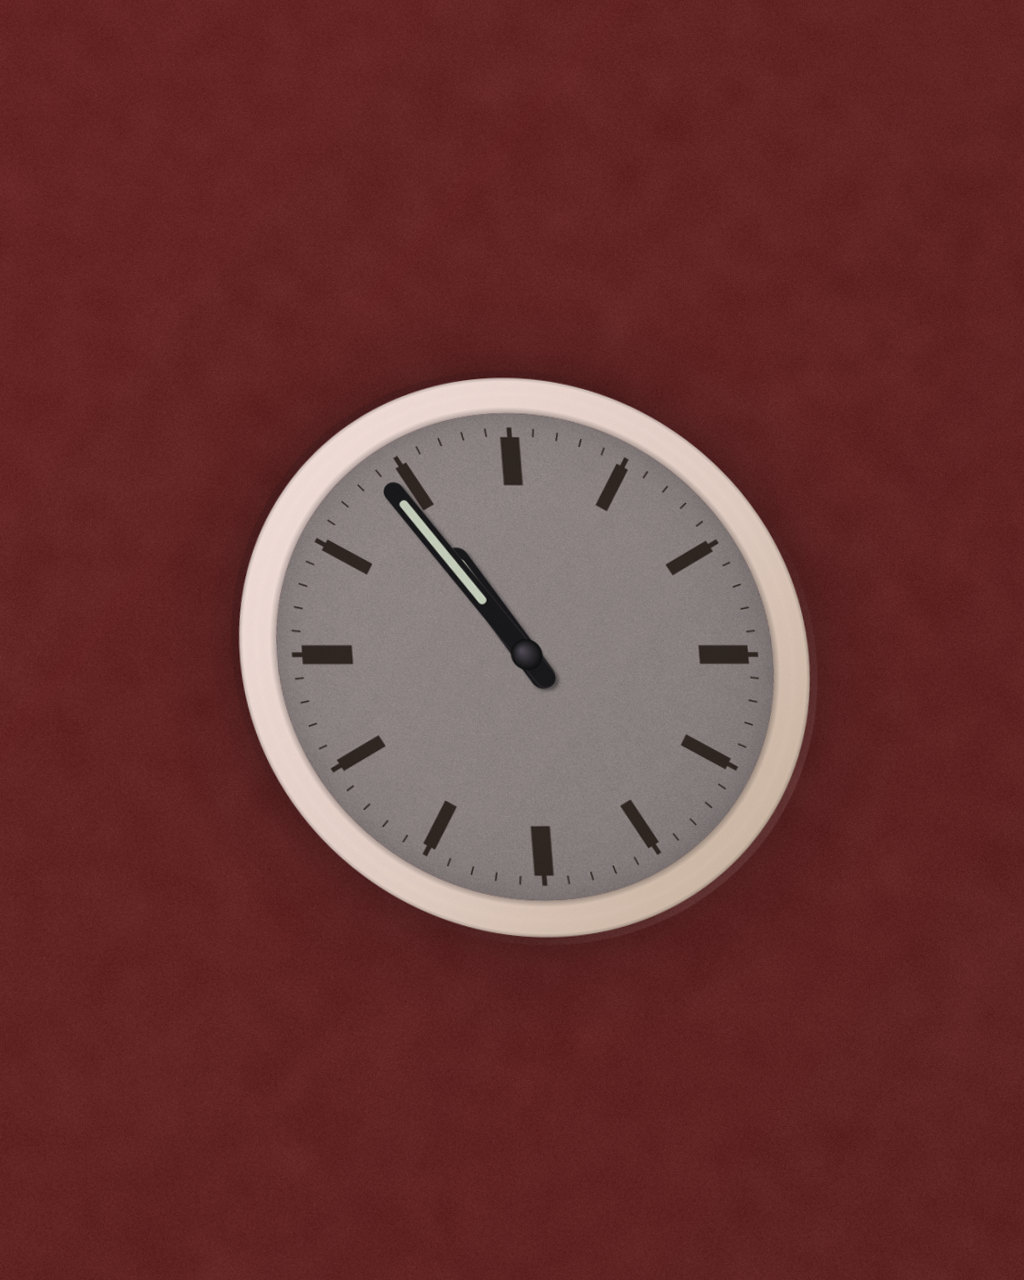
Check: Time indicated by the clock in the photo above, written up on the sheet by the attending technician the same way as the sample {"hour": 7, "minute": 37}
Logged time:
{"hour": 10, "minute": 54}
